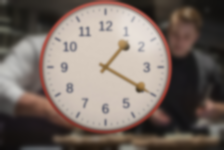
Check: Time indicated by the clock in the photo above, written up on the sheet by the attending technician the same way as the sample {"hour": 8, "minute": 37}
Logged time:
{"hour": 1, "minute": 20}
